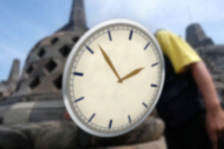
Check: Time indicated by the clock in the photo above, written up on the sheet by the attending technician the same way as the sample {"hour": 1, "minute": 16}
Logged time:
{"hour": 1, "minute": 52}
